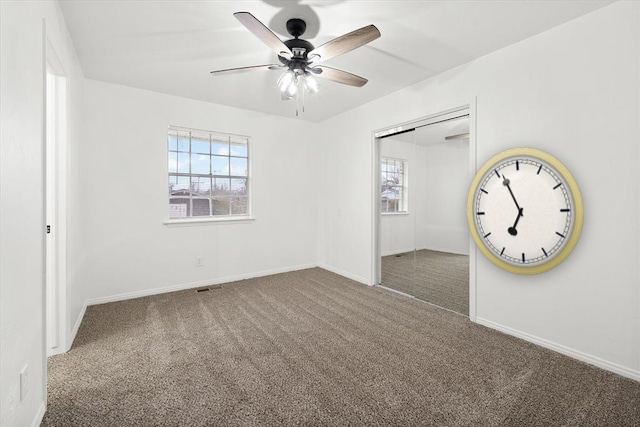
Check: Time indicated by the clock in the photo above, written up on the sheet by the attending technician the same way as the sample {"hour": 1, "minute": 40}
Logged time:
{"hour": 6, "minute": 56}
